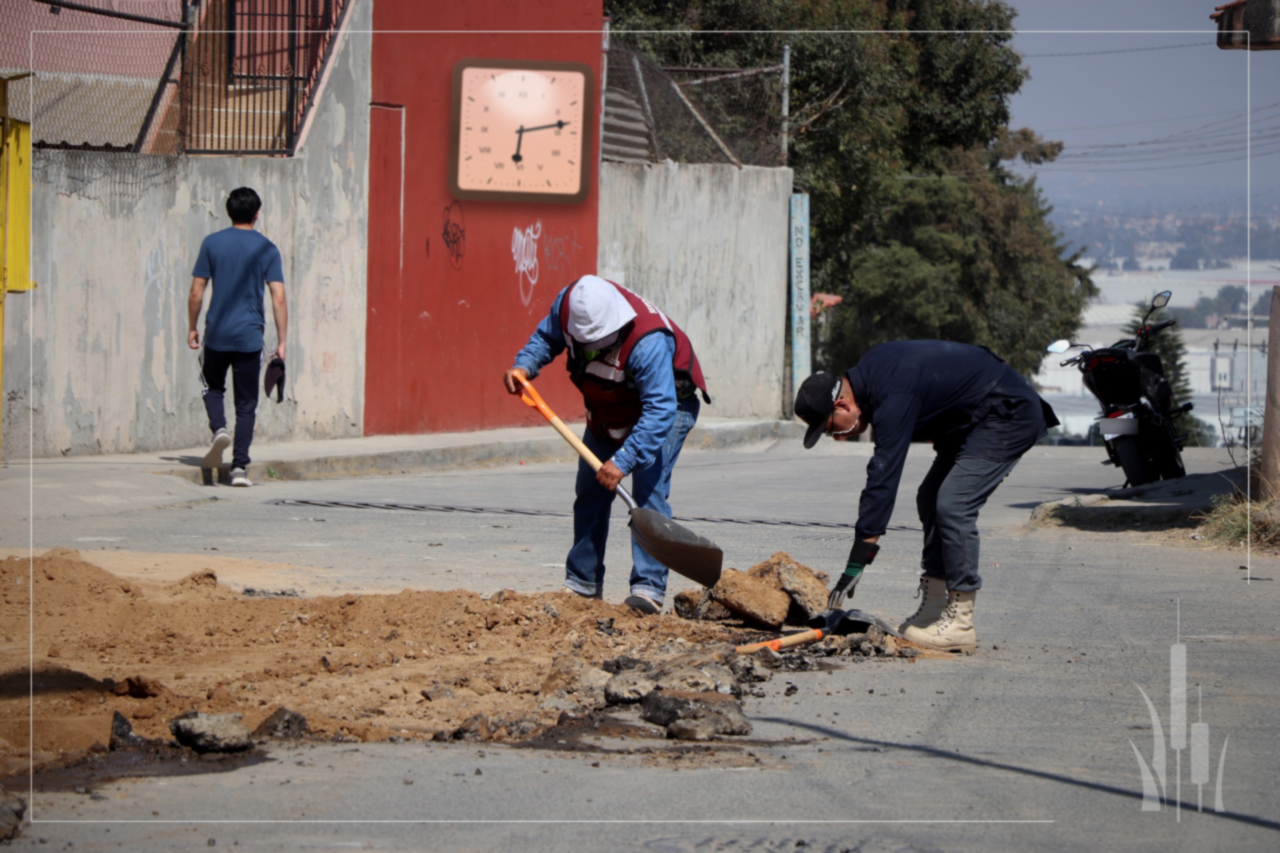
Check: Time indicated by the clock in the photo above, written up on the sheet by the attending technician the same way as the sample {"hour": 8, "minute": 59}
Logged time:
{"hour": 6, "minute": 13}
